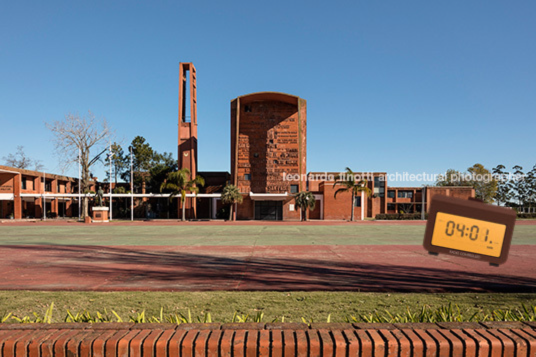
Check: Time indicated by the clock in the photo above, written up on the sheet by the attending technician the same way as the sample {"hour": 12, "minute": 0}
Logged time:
{"hour": 4, "minute": 1}
